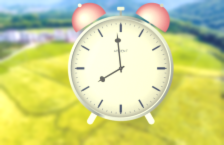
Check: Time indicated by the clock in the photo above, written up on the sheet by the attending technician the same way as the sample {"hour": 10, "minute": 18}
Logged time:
{"hour": 7, "minute": 59}
